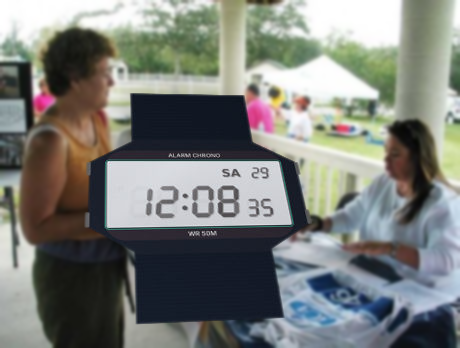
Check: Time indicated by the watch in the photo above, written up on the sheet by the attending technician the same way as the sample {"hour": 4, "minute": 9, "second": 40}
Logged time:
{"hour": 12, "minute": 8, "second": 35}
